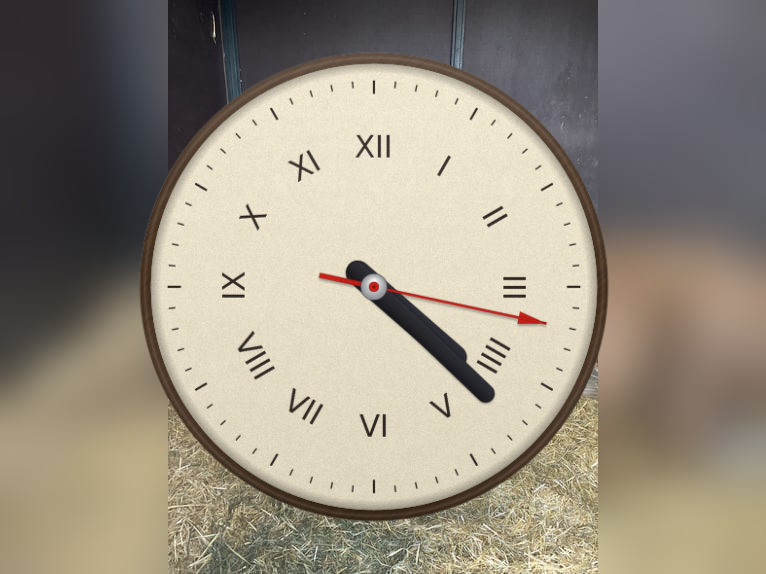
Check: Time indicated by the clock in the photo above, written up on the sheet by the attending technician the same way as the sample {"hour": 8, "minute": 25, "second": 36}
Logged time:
{"hour": 4, "minute": 22, "second": 17}
